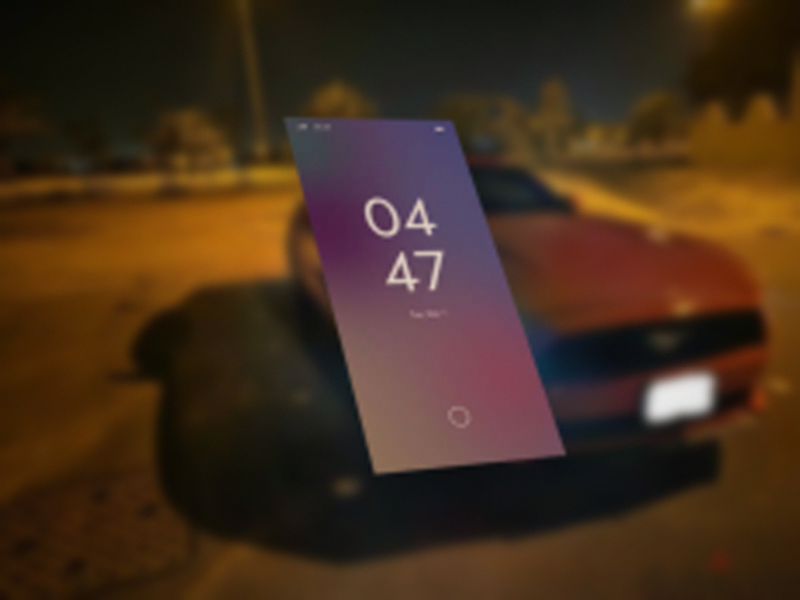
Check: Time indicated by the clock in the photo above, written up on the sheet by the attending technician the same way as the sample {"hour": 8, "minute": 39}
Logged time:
{"hour": 4, "minute": 47}
